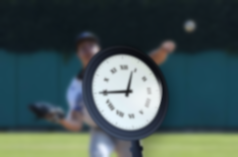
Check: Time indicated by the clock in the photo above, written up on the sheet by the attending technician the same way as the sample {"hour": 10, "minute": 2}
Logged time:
{"hour": 12, "minute": 45}
